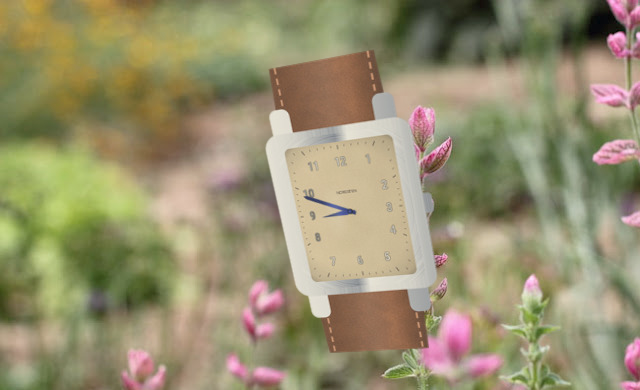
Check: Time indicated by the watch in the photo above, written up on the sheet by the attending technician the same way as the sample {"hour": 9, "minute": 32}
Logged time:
{"hour": 8, "minute": 49}
